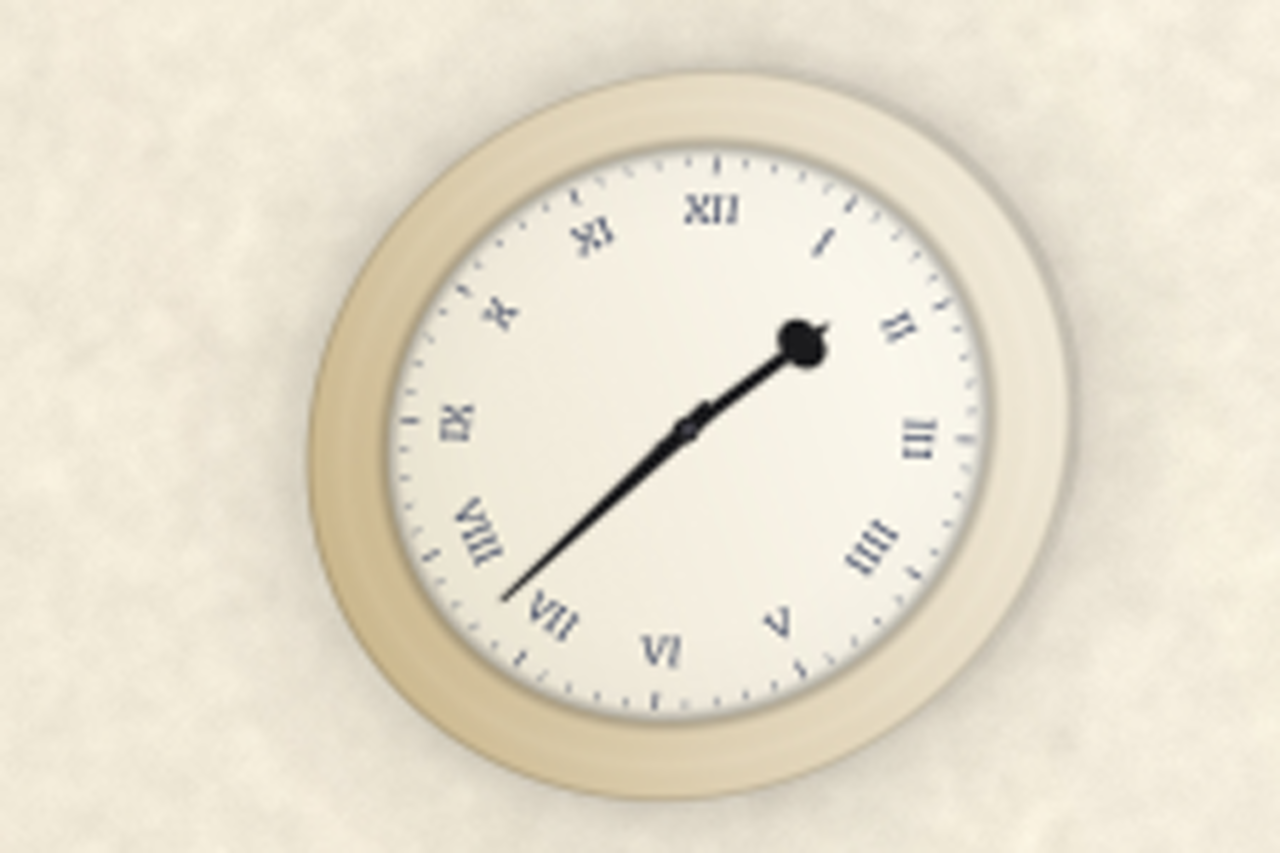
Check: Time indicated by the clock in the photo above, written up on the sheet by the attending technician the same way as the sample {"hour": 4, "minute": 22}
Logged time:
{"hour": 1, "minute": 37}
